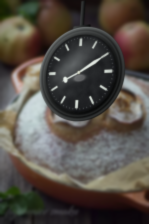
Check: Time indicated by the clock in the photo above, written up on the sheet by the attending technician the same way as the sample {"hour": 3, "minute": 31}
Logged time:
{"hour": 8, "minute": 10}
